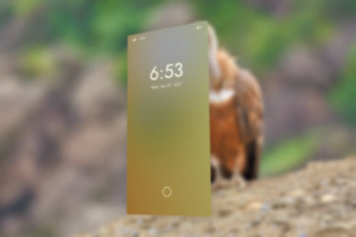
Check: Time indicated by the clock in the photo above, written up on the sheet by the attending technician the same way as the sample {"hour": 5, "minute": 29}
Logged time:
{"hour": 6, "minute": 53}
